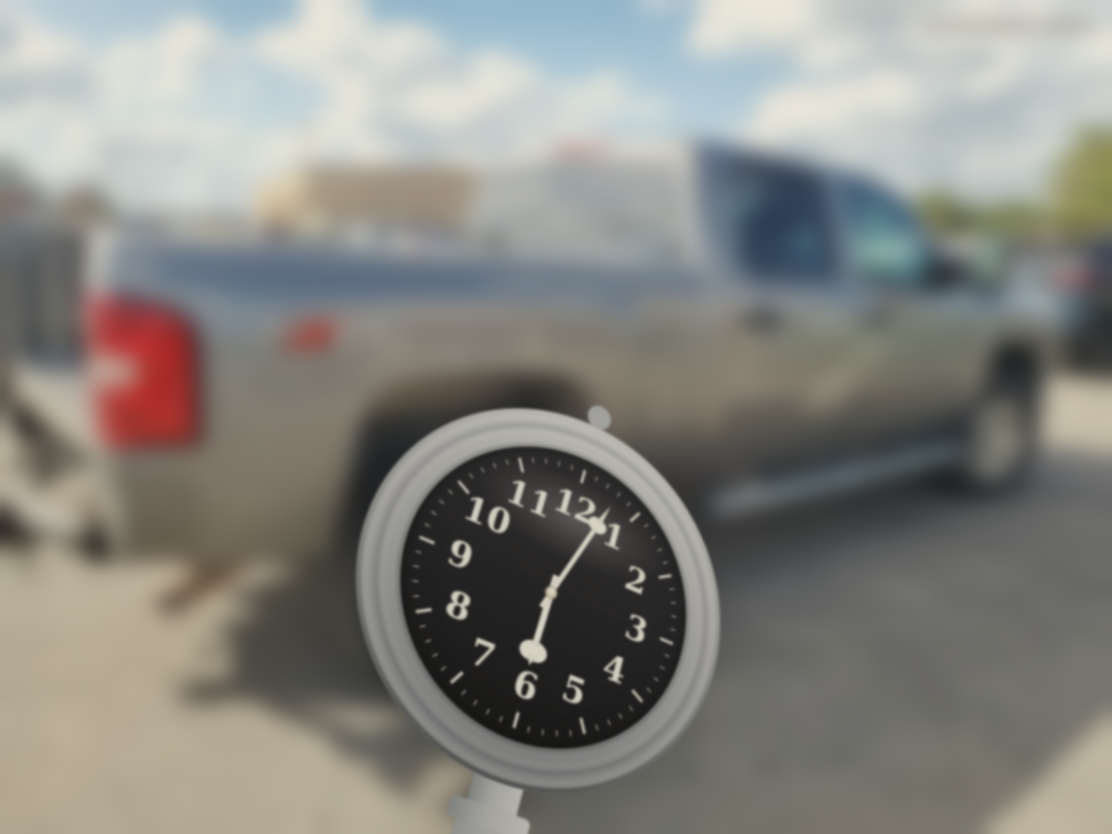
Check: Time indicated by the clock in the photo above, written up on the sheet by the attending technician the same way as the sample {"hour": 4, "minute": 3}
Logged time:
{"hour": 6, "minute": 3}
